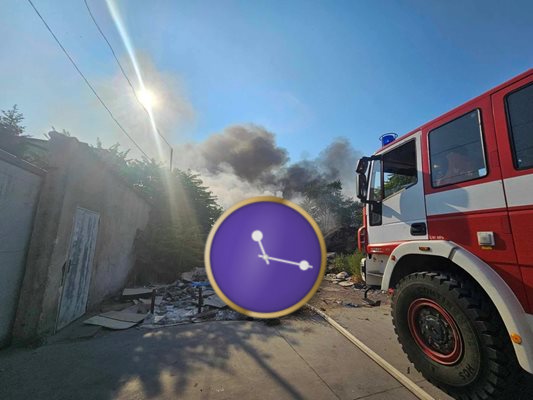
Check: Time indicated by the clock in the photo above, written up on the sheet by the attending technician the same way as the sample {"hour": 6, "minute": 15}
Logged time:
{"hour": 11, "minute": 17}
